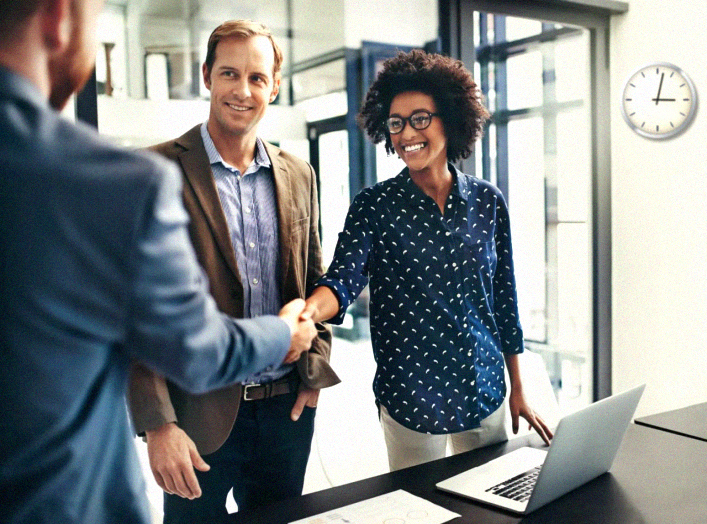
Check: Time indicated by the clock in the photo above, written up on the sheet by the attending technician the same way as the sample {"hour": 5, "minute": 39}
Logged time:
{"hour": 3, "minute": 2}
